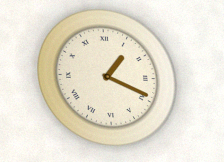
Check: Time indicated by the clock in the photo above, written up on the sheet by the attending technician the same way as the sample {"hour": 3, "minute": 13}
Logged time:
{"hour": 1, "minute": 19}
